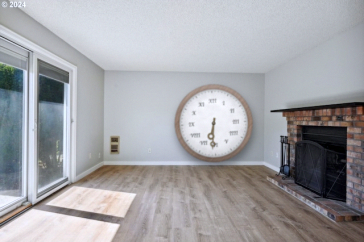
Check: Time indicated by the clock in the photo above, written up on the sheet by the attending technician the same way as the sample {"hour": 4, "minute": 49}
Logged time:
{"hour": 6, "minute": 31}
